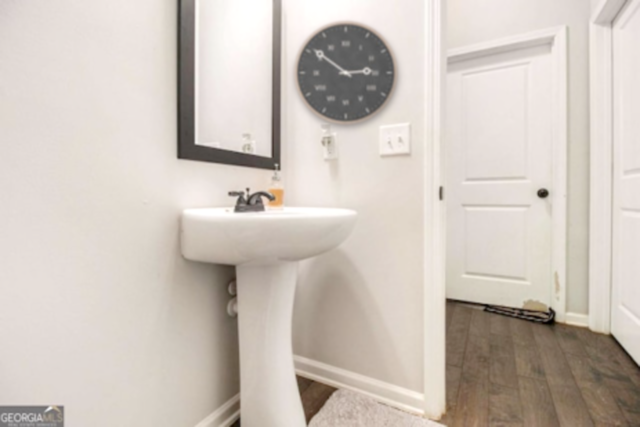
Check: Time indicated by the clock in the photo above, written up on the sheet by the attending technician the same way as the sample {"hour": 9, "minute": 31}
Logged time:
{"hour": 2, "minute": 51}
